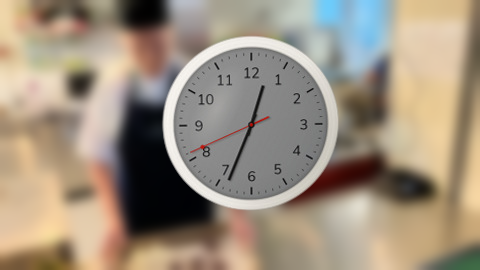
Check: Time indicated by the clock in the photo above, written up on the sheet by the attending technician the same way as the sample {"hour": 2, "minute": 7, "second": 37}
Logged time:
{"hour": 12, "minute": 33, "second": 41}
